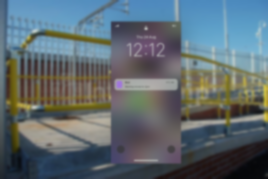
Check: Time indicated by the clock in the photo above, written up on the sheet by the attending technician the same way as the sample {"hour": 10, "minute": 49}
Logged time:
{"hour": 12, "minute": 12}
